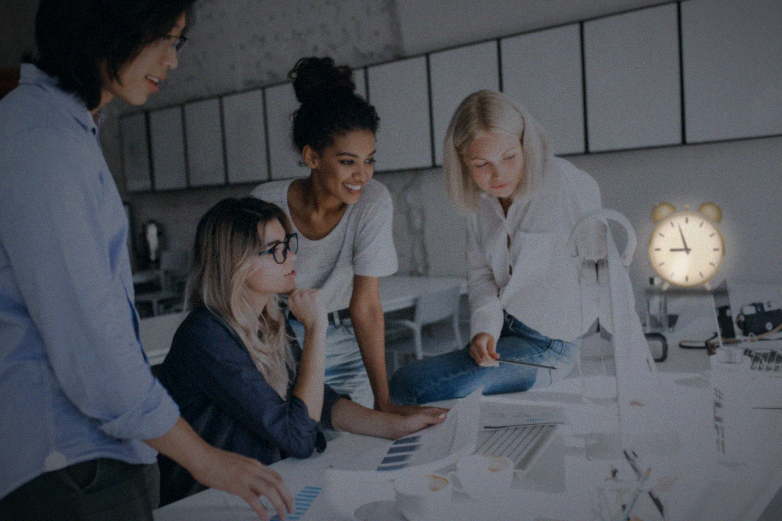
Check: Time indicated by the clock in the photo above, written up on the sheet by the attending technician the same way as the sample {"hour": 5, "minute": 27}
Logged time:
{"hour": 8, "minute": 57}
